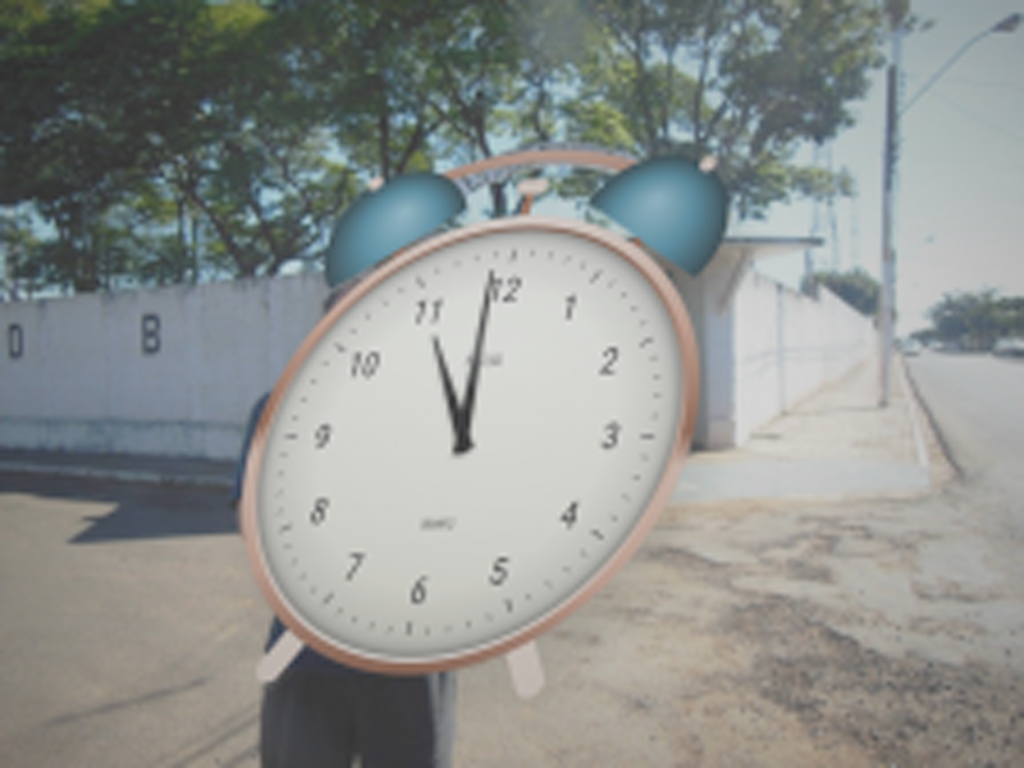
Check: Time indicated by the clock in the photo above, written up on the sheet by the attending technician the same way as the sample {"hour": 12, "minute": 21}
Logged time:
{"hour": 10, "minute": 59}
